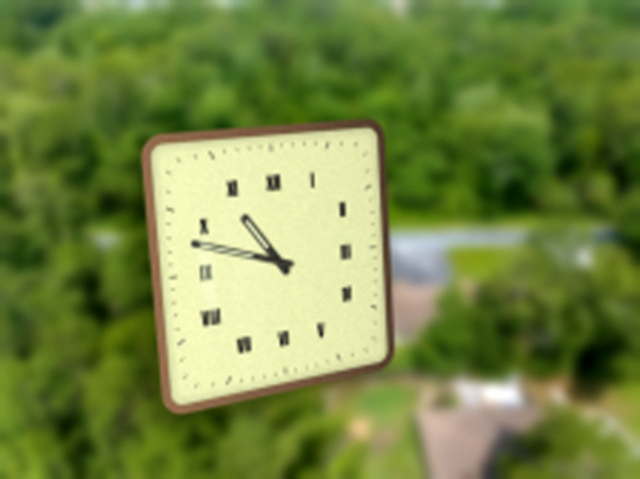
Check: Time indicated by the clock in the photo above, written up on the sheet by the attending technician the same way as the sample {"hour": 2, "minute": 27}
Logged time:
{"hour": 10, "minute": 48}
